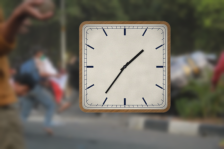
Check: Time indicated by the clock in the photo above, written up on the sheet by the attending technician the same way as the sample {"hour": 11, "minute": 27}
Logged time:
{"hour": 1, "minute": 36}
